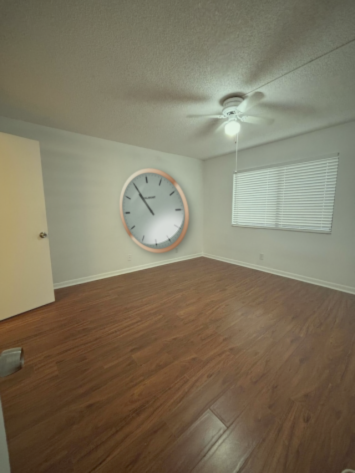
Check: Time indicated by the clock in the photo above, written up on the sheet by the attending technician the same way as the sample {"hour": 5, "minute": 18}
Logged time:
{"hour": 10, "minute": 55}
